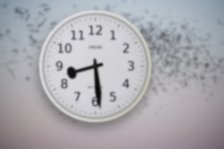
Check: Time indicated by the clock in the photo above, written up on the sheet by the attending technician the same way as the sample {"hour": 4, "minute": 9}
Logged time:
{"hour": 8, "minute": 29}
